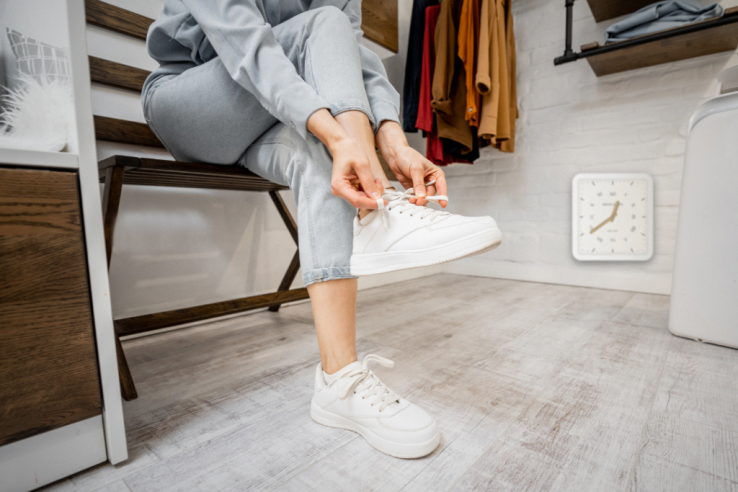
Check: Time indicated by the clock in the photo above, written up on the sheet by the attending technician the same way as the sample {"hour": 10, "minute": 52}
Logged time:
{"hour": 12, "minute": 39}
